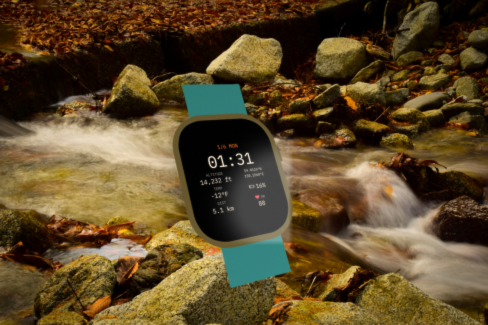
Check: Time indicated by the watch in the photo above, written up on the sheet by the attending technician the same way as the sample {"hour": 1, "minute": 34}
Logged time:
{"hour": 1, "minute": 31}
